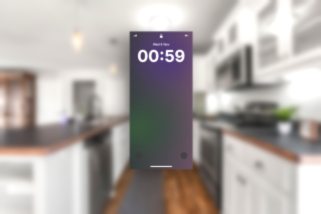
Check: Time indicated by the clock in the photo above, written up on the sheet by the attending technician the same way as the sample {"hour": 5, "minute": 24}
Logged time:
{"hour": 0, "minute": 59}
